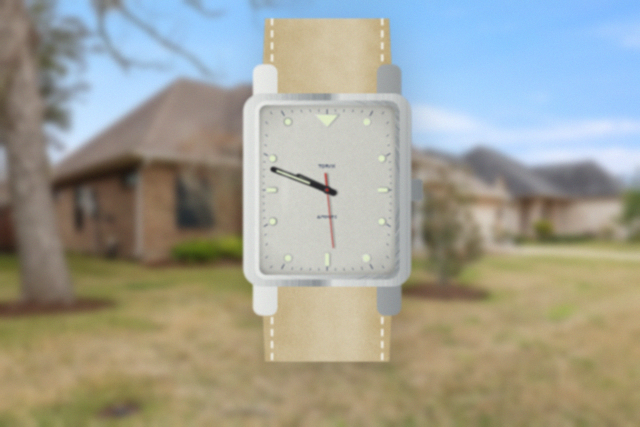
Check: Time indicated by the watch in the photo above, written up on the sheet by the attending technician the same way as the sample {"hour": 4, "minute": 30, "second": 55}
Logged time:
{"hour": 9, "minute": 48, "second": 29}
